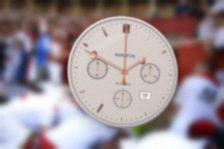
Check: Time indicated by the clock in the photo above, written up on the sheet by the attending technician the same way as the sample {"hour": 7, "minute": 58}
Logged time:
{"hour": 1, "minute": 49}
